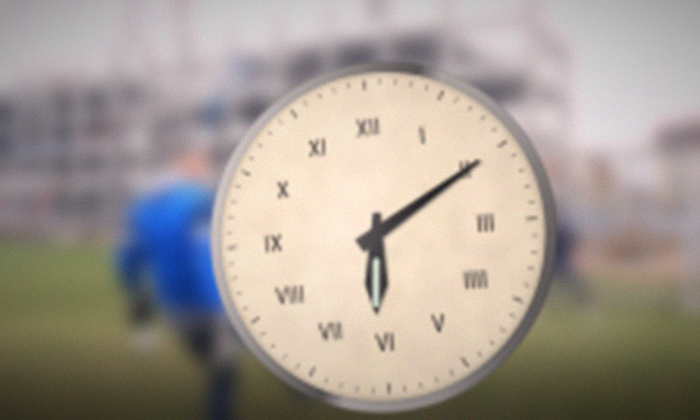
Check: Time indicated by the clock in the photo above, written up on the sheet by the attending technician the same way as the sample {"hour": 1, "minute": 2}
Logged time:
{"hour": 6, "minute": 10}
